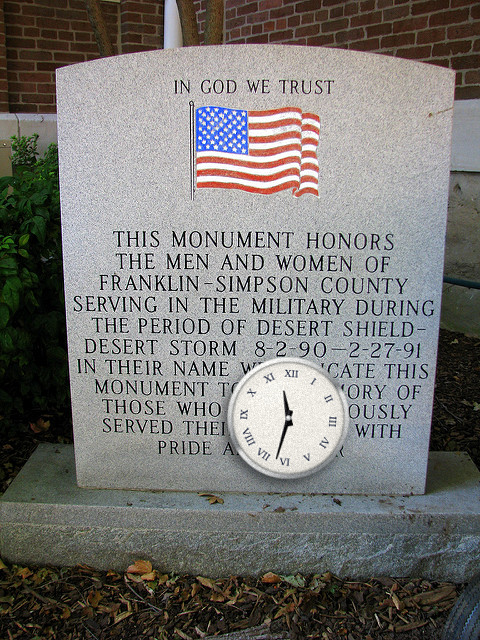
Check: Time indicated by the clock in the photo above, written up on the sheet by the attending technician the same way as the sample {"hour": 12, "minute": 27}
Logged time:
{"hour": 11, "minute": 32}
